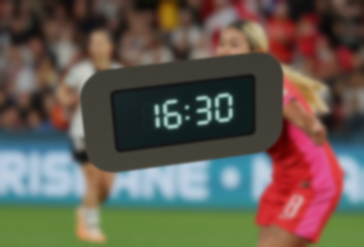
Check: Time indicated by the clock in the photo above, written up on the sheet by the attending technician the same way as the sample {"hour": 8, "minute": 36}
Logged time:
{"hour": 16, "minute": 30}
